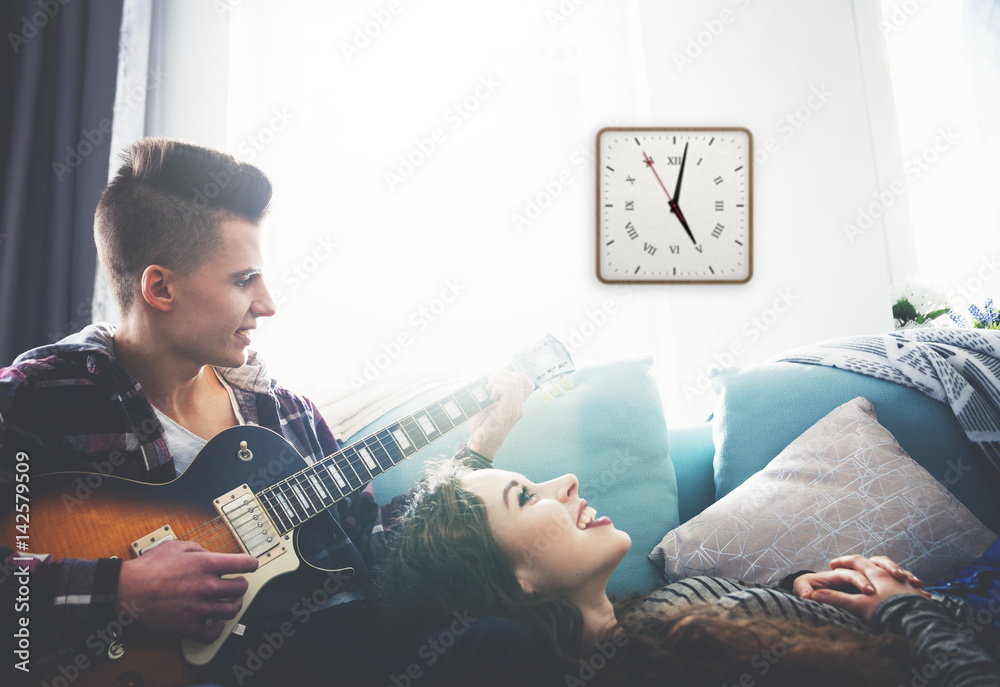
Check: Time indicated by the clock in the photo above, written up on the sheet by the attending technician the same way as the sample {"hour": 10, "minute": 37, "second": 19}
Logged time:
{"hour": 5, "minute": 1, "second": 55}
